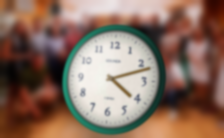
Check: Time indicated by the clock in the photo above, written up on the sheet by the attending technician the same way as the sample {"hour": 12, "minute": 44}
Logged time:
{"hour": 4, "minute": 12}
